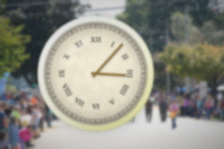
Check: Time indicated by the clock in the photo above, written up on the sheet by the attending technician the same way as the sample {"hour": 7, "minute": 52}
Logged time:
{"hour": 3, "minute": 7}
